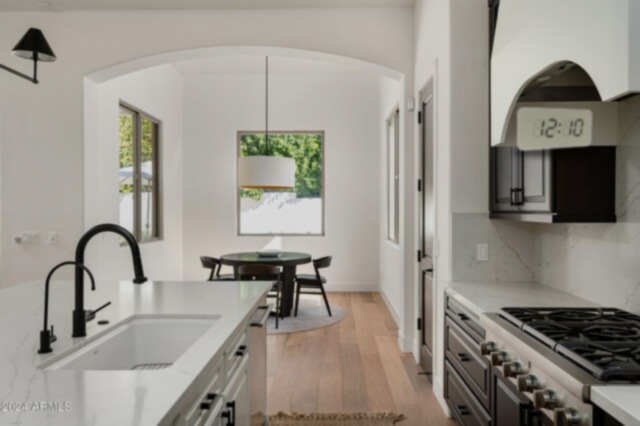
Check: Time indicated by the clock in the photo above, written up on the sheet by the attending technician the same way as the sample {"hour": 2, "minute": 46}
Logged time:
{"hour": 12, "minute": 10}
